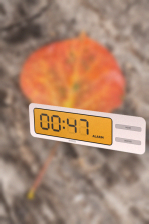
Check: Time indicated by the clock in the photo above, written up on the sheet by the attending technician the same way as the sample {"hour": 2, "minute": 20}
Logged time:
{"hour": 0, "minute": 47}
